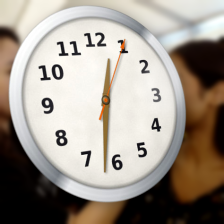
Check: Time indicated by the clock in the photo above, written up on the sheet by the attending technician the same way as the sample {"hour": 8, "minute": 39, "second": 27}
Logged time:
{"hour": 12, "minute": 32, "second": 5}
